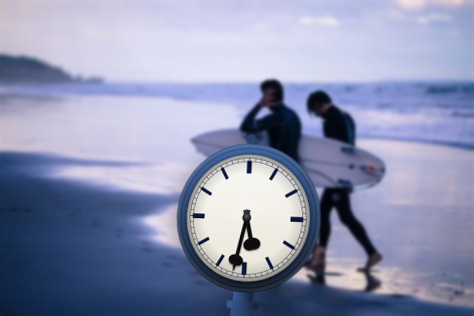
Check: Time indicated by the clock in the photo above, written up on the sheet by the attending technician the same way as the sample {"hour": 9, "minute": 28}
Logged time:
{"hour": 5, "minute": 32}
